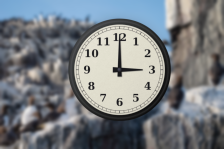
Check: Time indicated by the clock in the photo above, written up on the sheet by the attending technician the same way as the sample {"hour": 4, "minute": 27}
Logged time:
{"hour": 3, "minute": 0}
